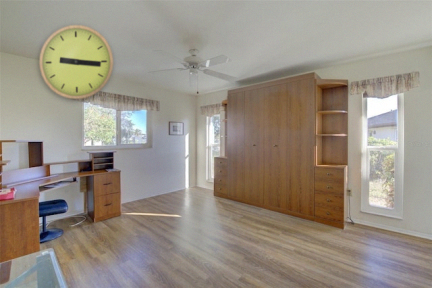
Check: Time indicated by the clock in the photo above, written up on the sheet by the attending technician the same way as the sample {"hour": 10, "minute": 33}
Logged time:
{"hour": 9, "minute": 16}
